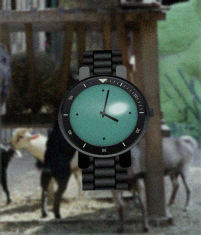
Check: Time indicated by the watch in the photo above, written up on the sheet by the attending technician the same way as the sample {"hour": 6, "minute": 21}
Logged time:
{"hour": 4, "minute": 2}
